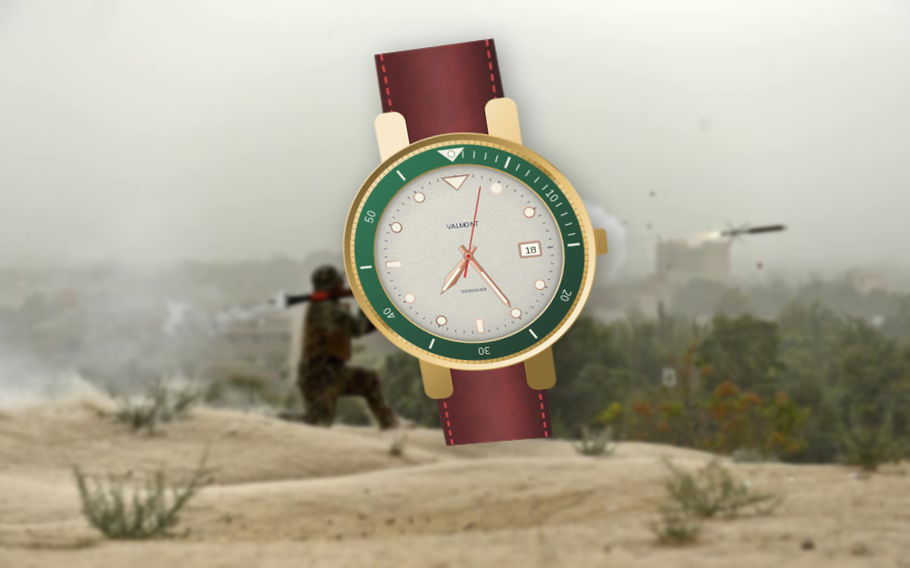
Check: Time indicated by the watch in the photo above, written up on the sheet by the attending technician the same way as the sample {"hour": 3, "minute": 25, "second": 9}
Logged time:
{"hour": 7, "minute": 25, "second": 3}
